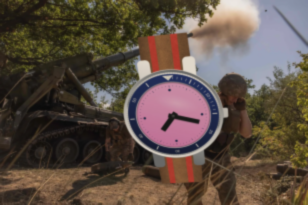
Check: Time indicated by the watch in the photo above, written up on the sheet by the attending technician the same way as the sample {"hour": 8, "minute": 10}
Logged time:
{"hour": 7, "minute": 18}
